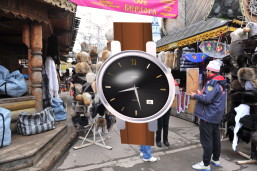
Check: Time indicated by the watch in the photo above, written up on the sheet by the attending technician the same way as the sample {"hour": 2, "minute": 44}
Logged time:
{"hour": 8, "minute": 28}
